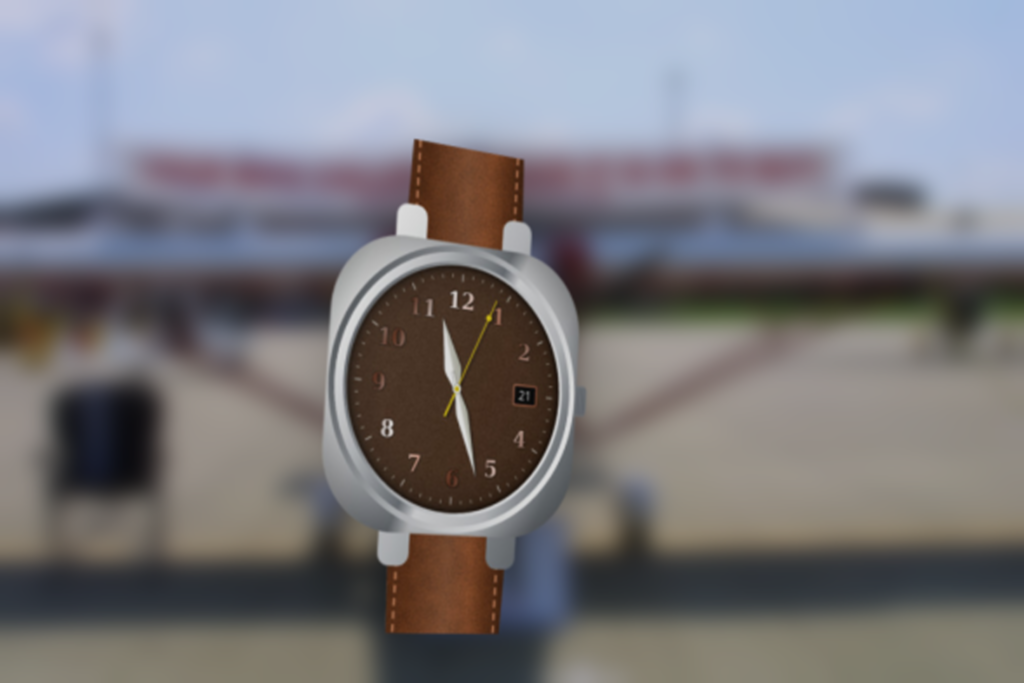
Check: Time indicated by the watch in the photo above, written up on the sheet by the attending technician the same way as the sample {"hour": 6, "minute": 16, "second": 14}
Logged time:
{"hour": 11, "minute": 27, "second": 4}
